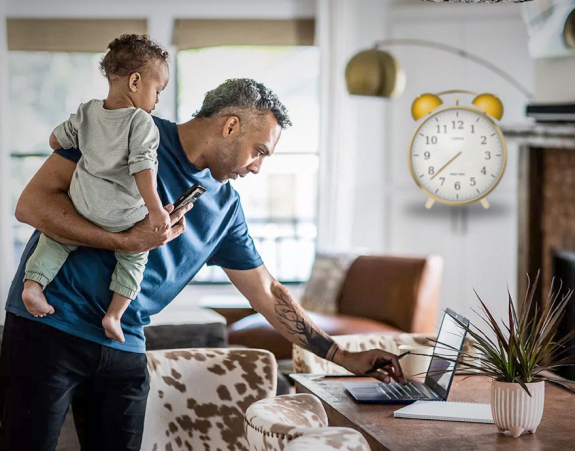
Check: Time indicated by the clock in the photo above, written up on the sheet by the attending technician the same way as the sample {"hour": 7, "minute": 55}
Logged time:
{"hour": 7, "minute": 38}
